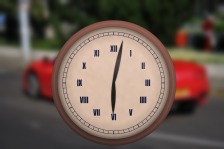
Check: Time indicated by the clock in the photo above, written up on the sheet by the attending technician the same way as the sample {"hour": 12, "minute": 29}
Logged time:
{"hour": 6, "minute": 2}
